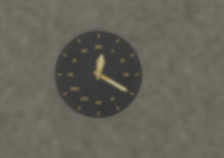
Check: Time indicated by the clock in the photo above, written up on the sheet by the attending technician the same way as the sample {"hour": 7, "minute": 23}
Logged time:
{"hour": 12, "minute": 20}
